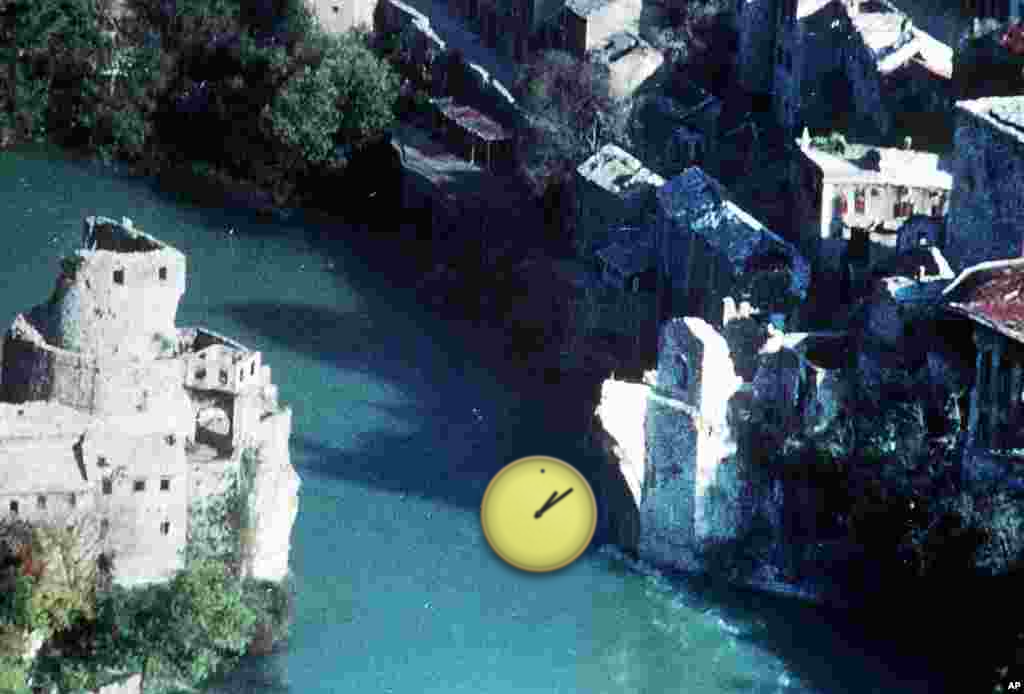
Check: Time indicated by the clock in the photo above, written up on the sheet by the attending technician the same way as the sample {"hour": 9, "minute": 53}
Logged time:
{"hour": 1, "minute": 8}
